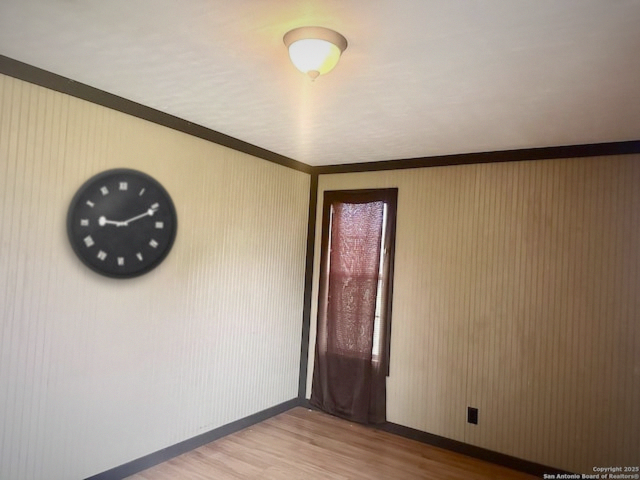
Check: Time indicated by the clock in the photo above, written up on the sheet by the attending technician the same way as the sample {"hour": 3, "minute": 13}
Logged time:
{"hour": 9, "minute": 11}
